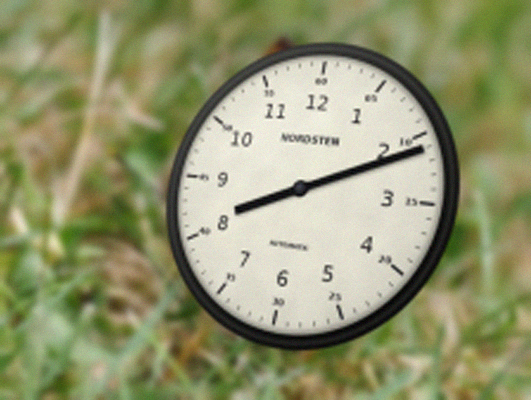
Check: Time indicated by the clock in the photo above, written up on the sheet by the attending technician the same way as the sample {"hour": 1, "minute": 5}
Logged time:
{"hour": 8, "minute": 11}
